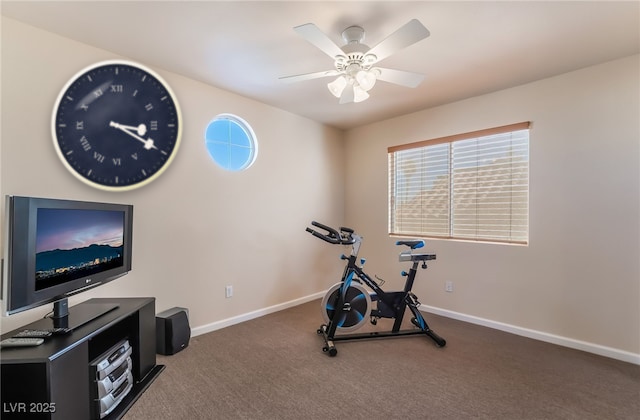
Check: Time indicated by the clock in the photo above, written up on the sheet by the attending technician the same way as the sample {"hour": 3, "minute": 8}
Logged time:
{"hour": 3, "minute": 20}
